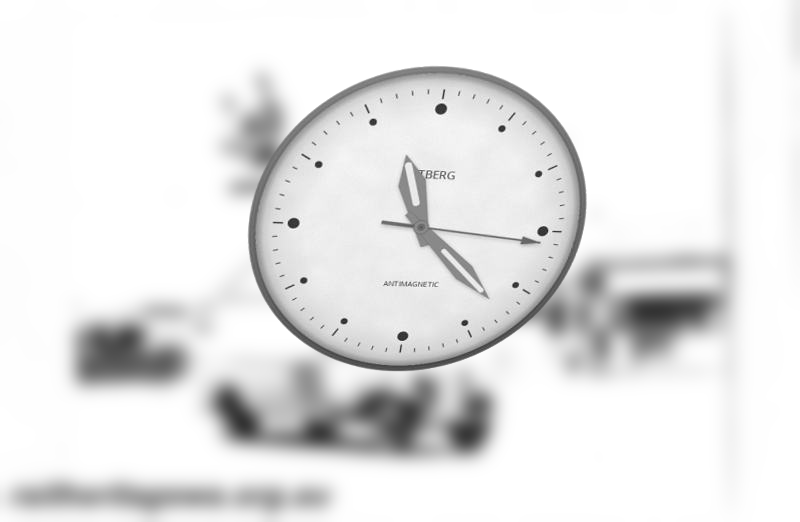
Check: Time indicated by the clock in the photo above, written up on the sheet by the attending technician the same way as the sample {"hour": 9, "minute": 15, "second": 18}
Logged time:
{"hour": 11, "minute": 22, "second": 16}
